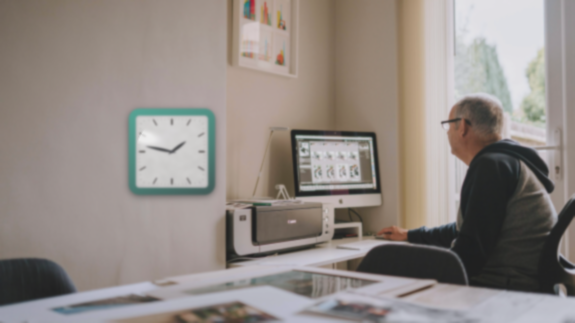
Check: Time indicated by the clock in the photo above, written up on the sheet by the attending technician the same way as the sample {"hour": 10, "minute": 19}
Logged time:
{"hour": 1, "minute": 47}
